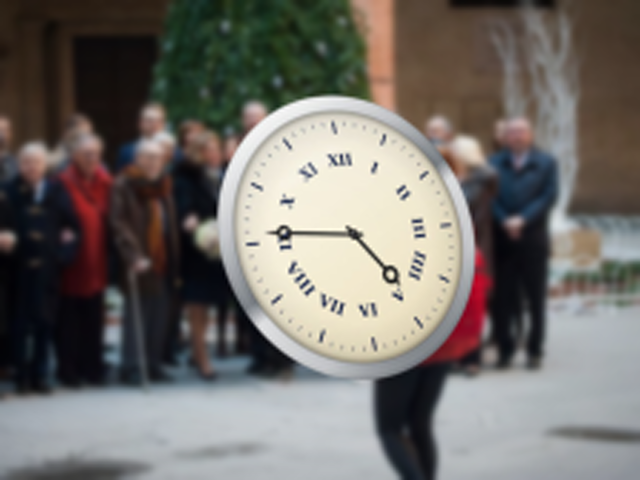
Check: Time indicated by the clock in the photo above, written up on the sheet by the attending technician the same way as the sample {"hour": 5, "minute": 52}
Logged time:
{"hour": 4, "minute": 46}
